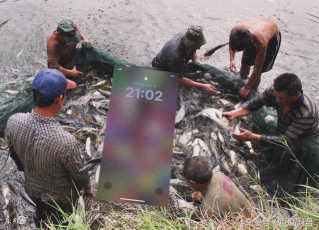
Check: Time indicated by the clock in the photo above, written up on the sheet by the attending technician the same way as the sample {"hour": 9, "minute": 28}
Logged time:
{"hour": 21, "minute": 2}
